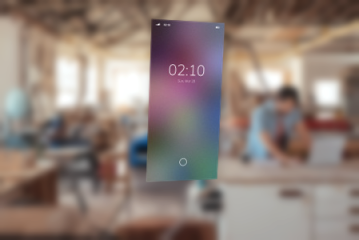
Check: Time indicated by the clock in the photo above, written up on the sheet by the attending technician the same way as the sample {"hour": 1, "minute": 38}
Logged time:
{"hour": 2, "minute": 10}
